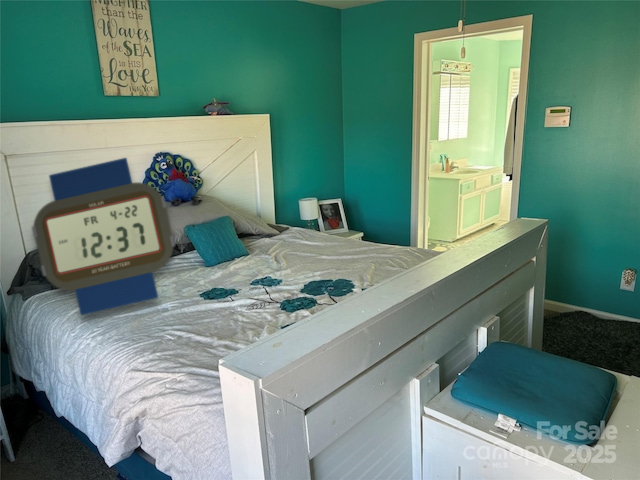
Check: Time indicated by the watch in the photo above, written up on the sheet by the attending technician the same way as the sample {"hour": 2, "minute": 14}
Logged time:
{"hour": 12, "minute": 37}
